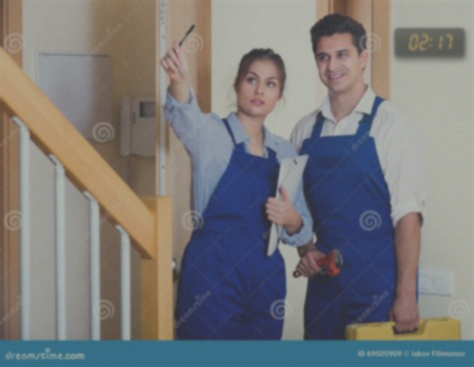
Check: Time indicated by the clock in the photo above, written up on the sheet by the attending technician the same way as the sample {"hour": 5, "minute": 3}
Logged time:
{"hour": 2, "minute": 17}
